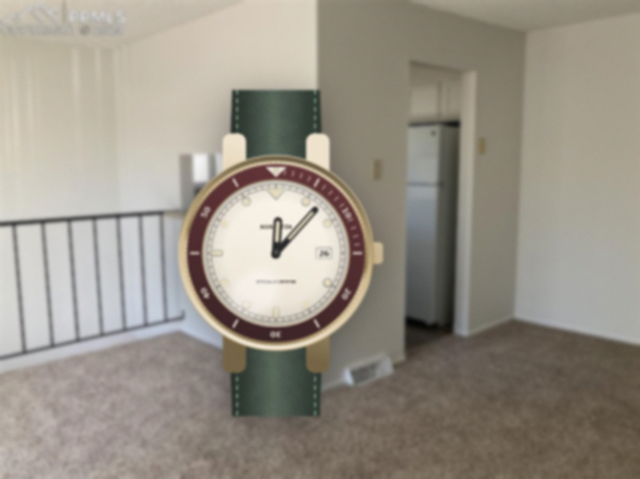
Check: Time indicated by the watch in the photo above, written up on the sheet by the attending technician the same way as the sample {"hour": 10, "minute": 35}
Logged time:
{"hour": 12, "minute": 7}
